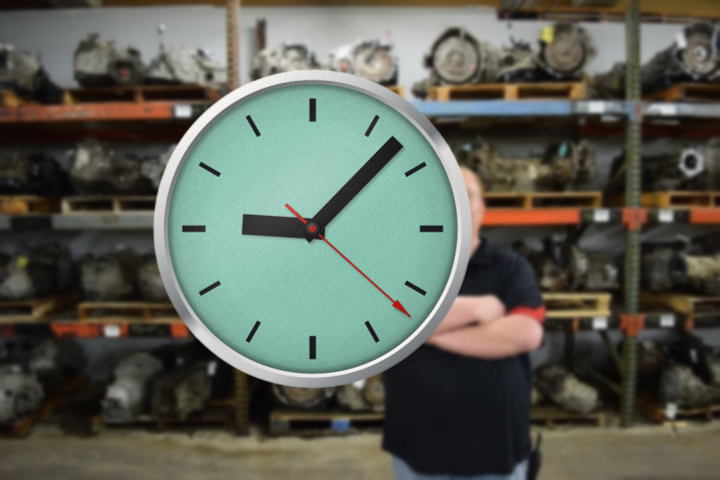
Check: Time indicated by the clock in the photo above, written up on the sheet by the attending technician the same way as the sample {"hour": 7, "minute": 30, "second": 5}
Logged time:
{"hour": 9, "minute": 7, "second": 22}
